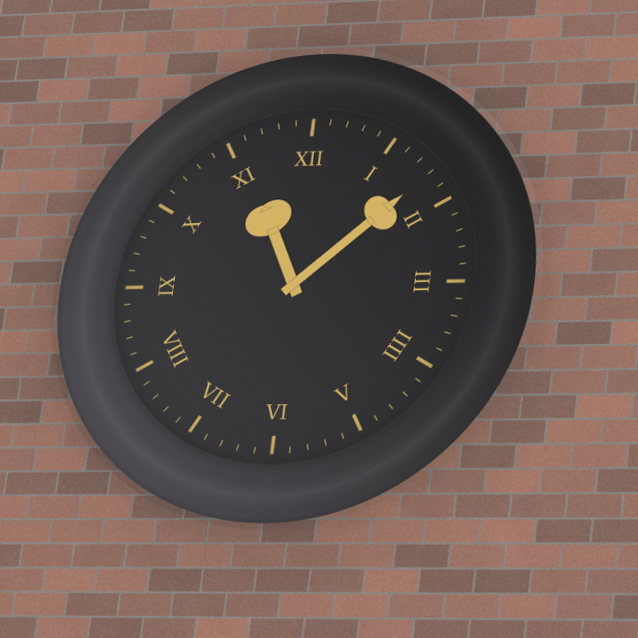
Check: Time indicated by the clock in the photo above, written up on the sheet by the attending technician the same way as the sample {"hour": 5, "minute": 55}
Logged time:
{"hour": 11, "minute": 8}
